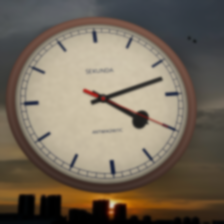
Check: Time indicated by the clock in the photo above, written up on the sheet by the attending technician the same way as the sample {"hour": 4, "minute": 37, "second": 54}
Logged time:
{"hour": 4, "minute": 12, "second": 20}
